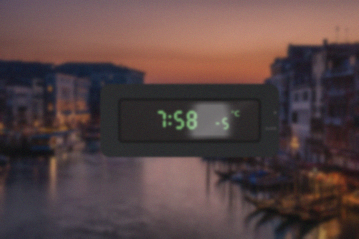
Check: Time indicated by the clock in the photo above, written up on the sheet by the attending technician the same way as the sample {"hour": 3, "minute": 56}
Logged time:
{"hour": 7, "minute": 58}
